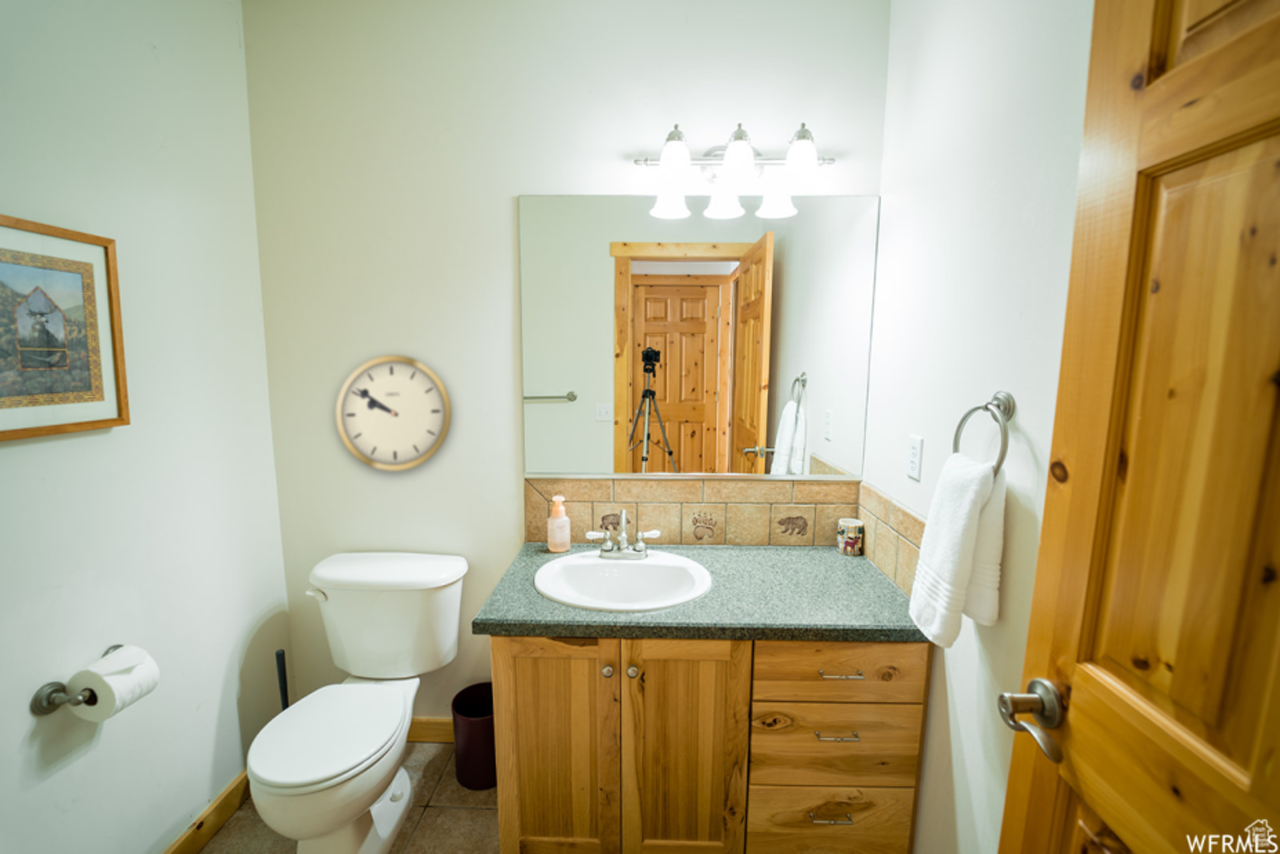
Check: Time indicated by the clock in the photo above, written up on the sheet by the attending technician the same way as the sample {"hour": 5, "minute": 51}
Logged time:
{"hour": 9, "minute": 51}
